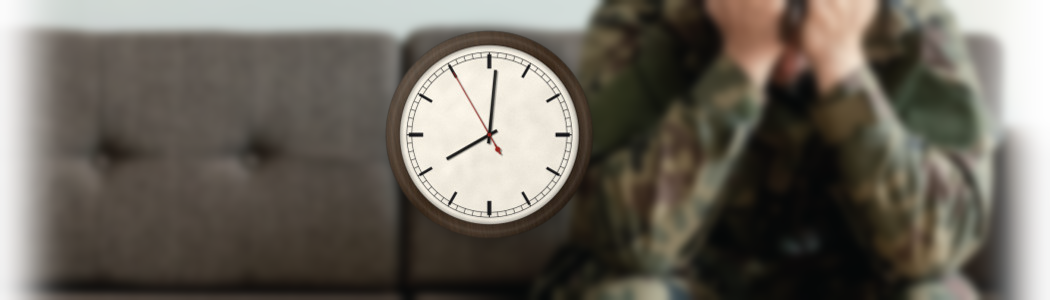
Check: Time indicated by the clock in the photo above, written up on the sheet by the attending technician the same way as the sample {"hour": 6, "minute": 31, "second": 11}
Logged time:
{"hour": 8, "minute": 0, "second": 55}
